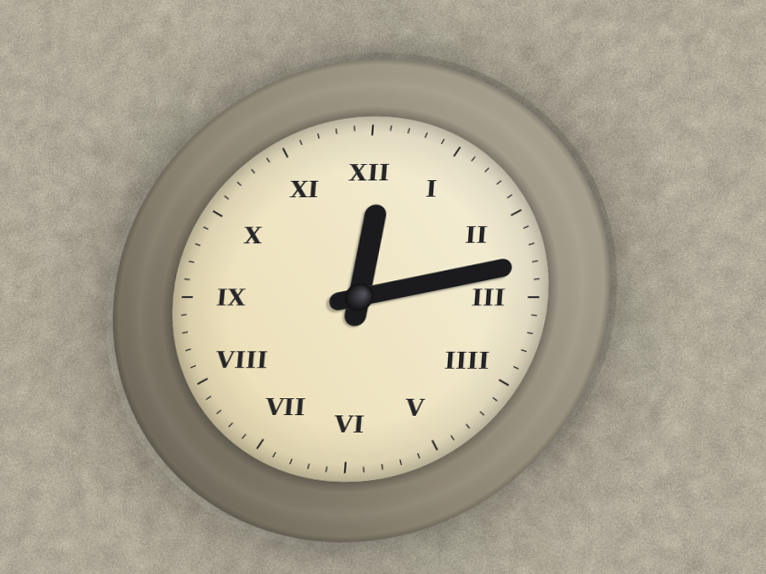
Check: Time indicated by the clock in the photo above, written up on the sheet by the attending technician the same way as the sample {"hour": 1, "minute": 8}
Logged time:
{"hour": 12, "minute": 13}
